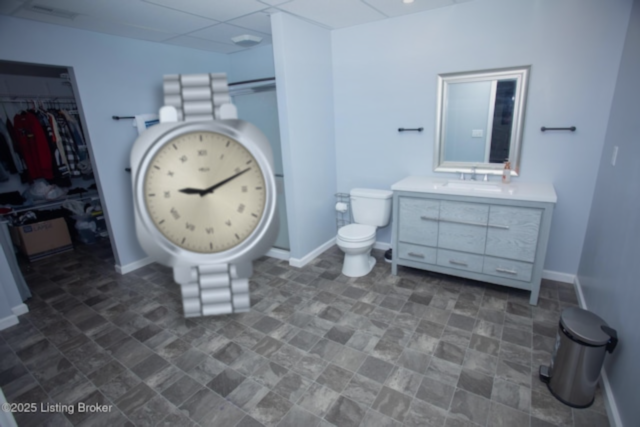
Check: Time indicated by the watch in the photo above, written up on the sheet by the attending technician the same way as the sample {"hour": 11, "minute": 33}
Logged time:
{"hour": 9, "minute": 11}
